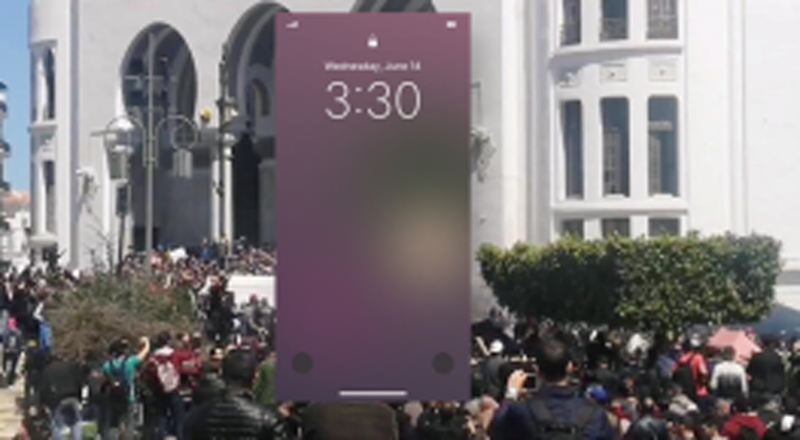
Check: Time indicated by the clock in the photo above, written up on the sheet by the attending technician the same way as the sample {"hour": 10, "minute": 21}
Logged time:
{"hour": 3, "minute": 30}
